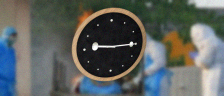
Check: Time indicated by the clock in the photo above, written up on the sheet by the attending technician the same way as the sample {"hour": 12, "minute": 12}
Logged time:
{"hour": 9, "minute": 15}
